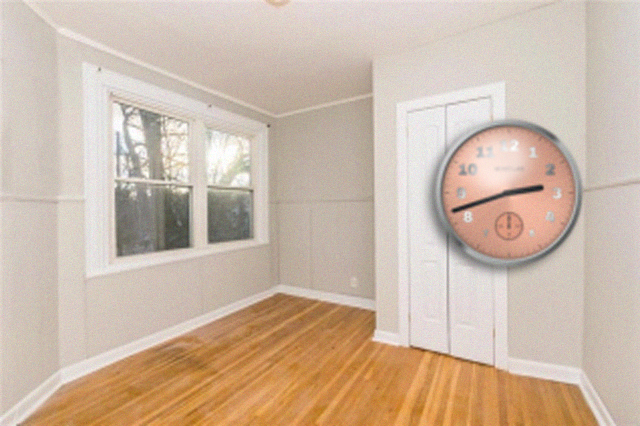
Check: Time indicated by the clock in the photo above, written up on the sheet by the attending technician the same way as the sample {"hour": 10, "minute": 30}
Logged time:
{"hour": 2, "minute": 42}
